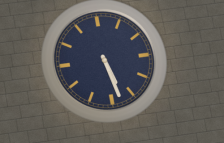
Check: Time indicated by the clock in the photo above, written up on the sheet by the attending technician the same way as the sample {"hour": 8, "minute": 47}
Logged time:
{"hour": 5, "minute": 28}
